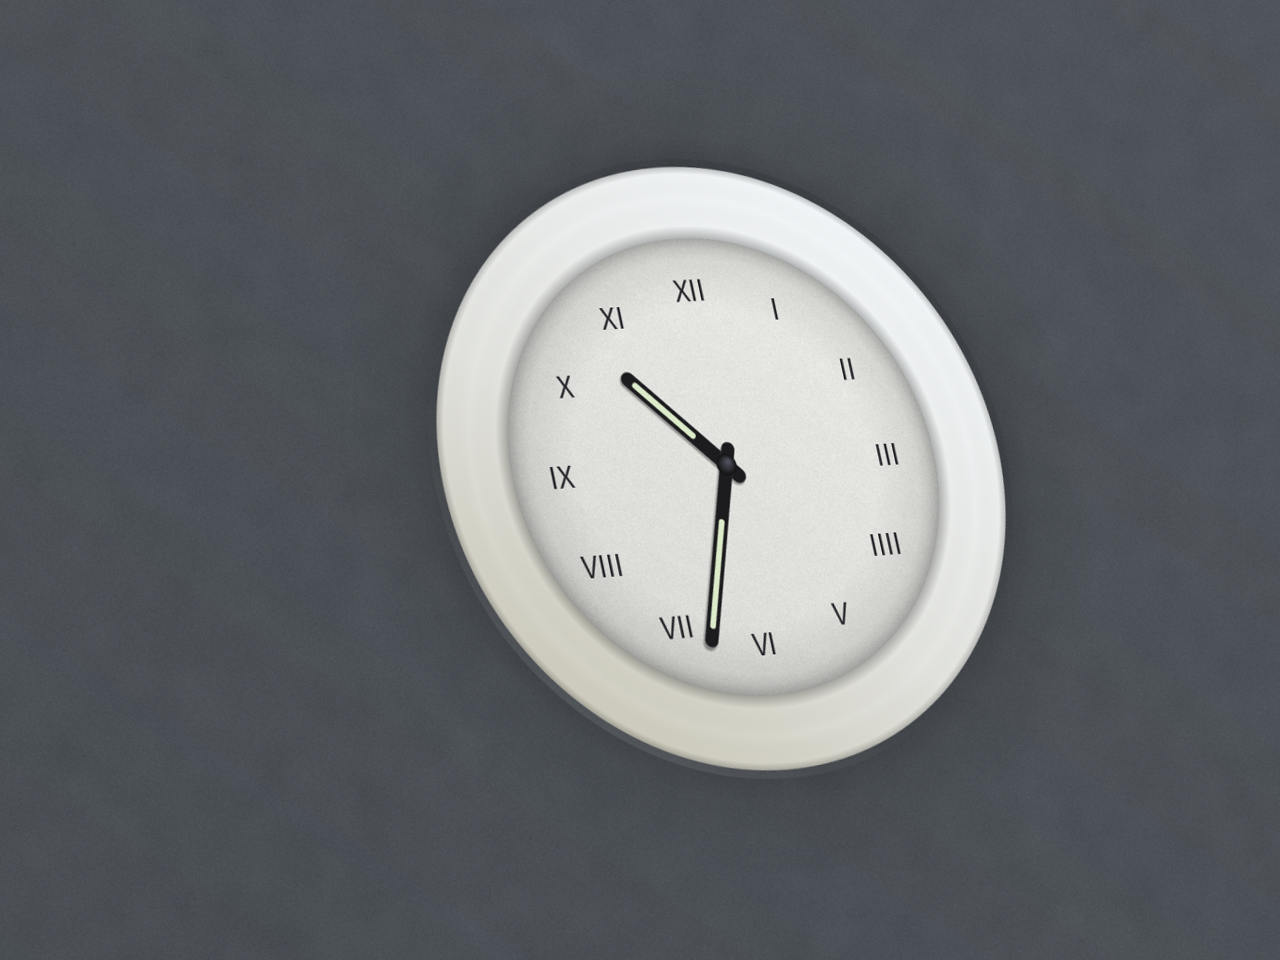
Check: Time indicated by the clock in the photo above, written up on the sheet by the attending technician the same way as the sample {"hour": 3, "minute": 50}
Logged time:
{"hour": 10, "minute": 33}
